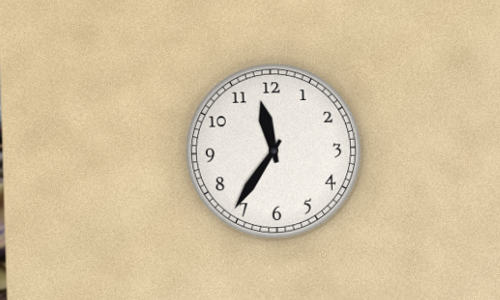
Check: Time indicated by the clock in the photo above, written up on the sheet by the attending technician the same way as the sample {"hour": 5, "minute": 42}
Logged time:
{"hour": 11, "minute": 36}
